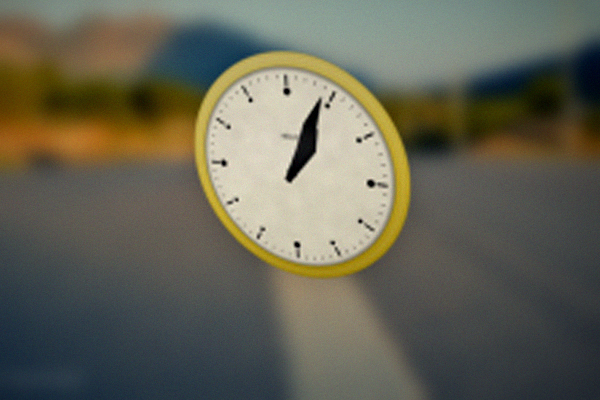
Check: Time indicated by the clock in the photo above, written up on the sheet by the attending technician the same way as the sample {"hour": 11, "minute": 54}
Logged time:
{"hour": 1, "minute": 4}
